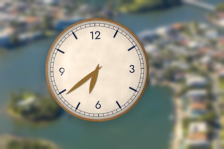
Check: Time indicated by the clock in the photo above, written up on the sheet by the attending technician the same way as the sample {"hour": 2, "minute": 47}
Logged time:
{"hour": 6, "minute": 39}
